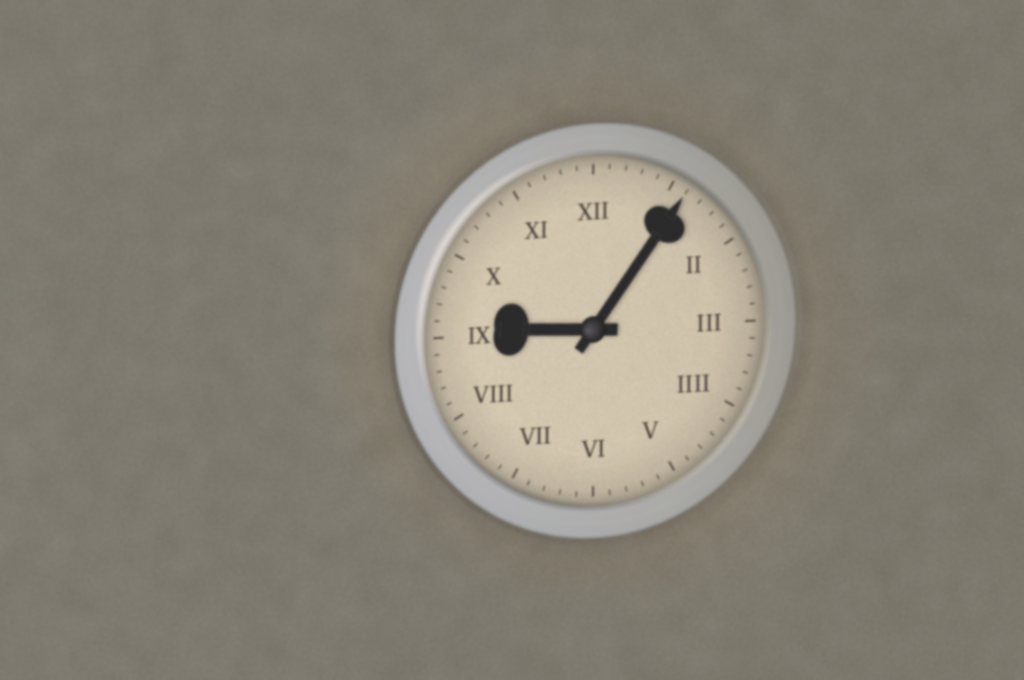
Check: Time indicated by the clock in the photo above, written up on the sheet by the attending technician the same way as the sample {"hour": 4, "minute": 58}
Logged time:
{"hour": 9, "minute": 6}
